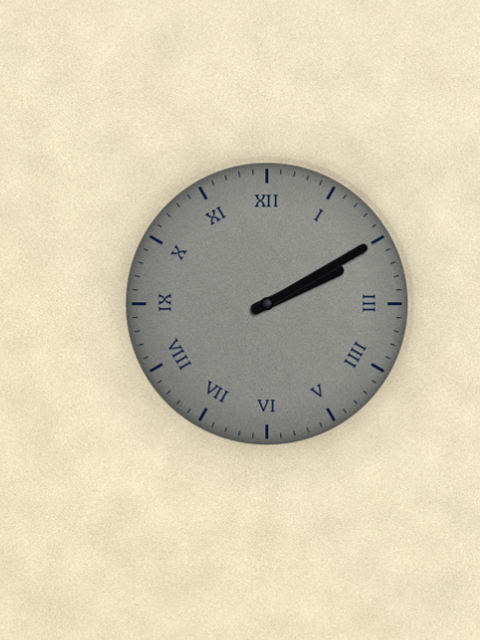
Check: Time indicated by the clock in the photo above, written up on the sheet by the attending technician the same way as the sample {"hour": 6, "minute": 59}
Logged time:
{"hour": 2, "minute": 10}
